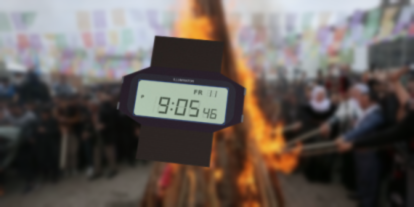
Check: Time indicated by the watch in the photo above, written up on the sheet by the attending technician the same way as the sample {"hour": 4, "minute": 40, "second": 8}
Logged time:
{"hour": 9, "minute": 5, "second": 46}
